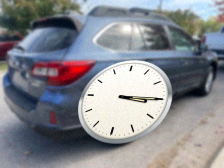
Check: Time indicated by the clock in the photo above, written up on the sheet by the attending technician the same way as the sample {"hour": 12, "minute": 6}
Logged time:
{"hour": 3, "minute": 15}
